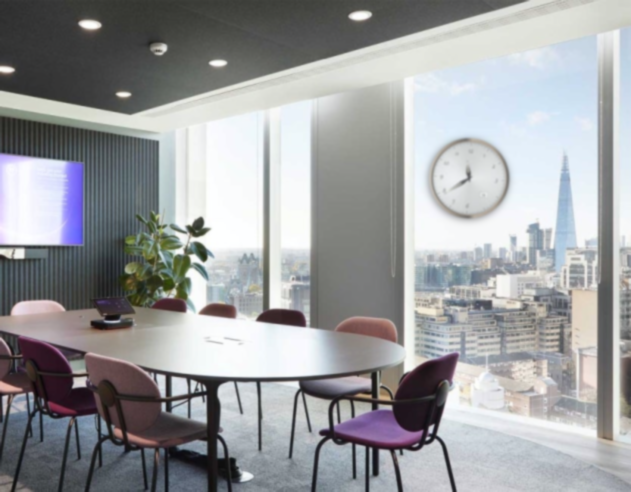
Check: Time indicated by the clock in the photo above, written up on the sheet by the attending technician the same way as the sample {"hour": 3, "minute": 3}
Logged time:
{"hour": 11, "minute": 39}
